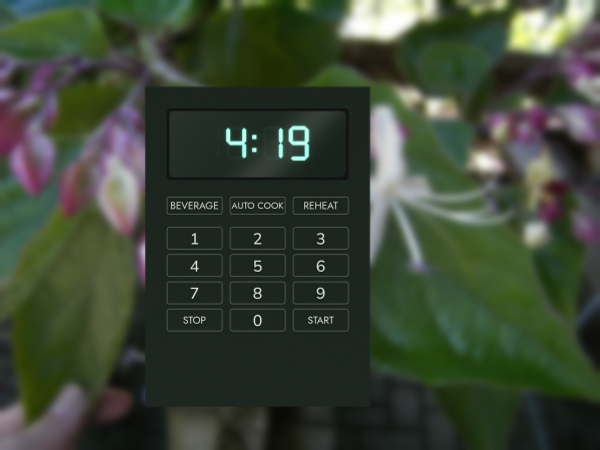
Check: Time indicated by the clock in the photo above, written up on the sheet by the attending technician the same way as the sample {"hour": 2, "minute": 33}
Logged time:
{"hour": 4, "minute": 19}
